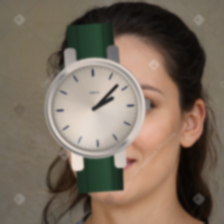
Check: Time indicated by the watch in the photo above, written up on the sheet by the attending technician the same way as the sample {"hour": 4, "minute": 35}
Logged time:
{"hour": 2, "minute": 8}
